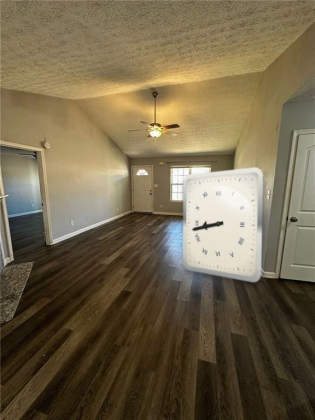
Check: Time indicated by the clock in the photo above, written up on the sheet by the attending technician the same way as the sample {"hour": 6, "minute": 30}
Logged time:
{"hour": 8, "minute": 43}
